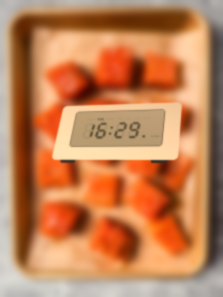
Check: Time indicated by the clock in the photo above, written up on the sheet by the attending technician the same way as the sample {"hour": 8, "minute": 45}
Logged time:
{"hour": 16, "minute": 29}
